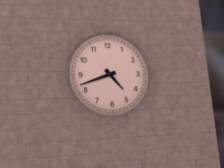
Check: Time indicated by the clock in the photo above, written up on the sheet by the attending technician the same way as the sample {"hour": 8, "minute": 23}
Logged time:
{"hour": 4, "minute": 42}
